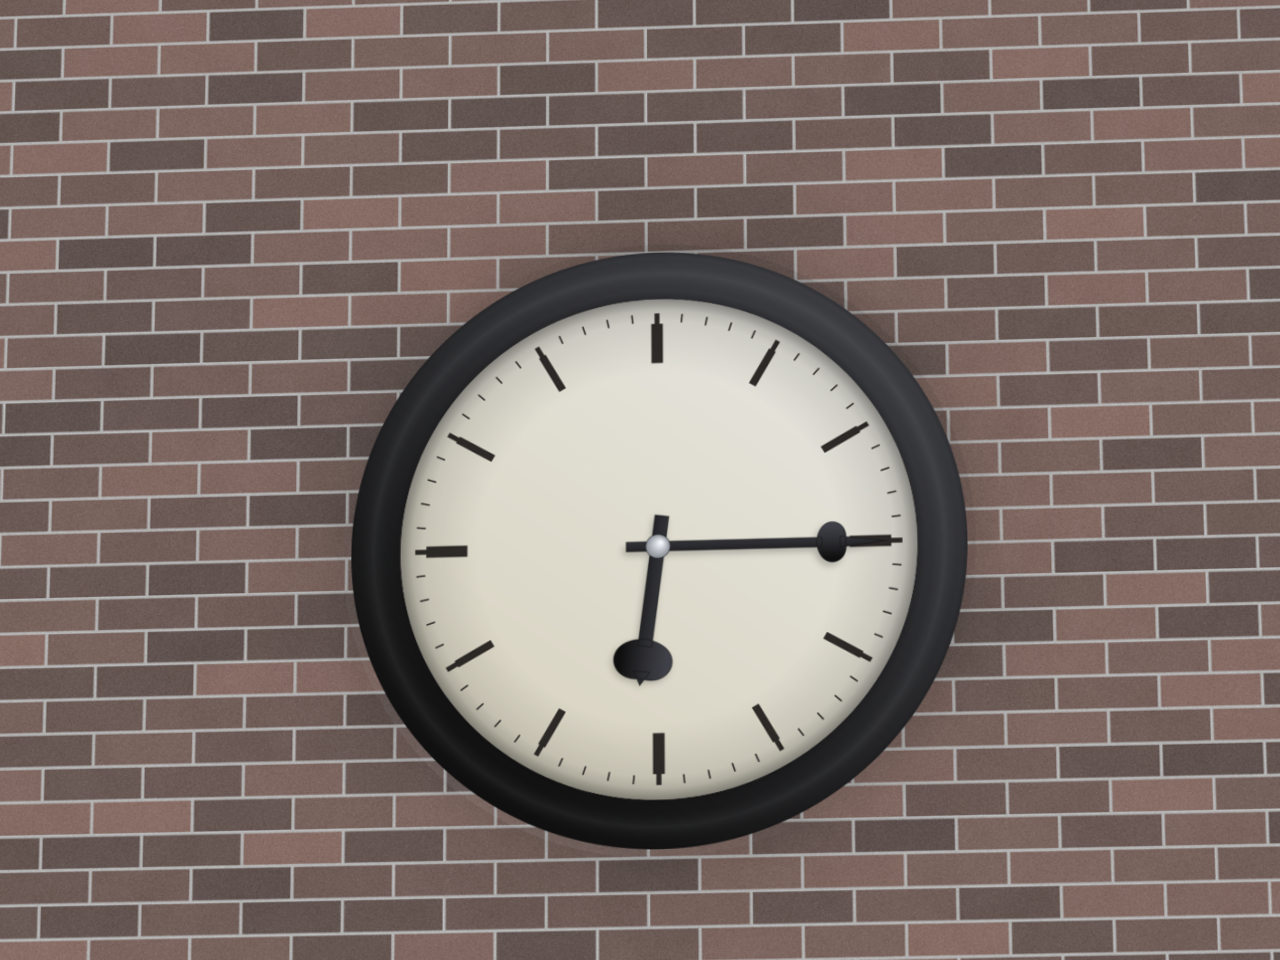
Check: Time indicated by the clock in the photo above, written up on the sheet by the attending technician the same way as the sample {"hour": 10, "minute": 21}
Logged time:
{"hour": 6, "minute": 15}
